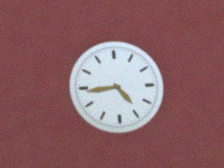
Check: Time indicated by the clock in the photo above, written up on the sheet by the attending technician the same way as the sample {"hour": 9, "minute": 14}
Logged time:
{"hour": 4, "minute": 44}
